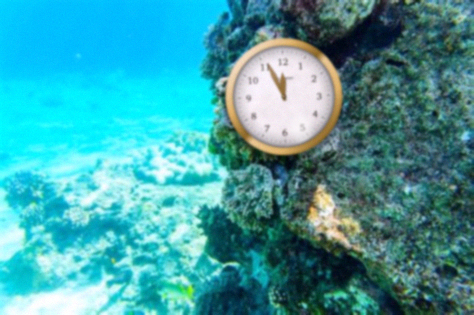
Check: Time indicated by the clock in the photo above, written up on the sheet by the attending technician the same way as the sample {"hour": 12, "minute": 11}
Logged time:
{"hour": 11, "minute": 56}
